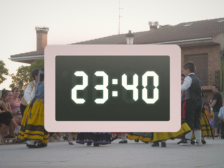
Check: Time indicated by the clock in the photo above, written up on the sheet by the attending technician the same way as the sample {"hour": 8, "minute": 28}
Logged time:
{"hour": 23, "minute": 40}
